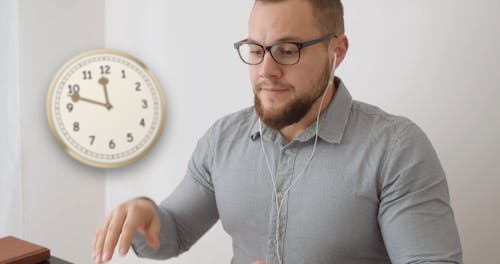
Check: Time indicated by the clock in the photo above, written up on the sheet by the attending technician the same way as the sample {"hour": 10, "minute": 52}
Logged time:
{"hour": 11, "minute": 48}
